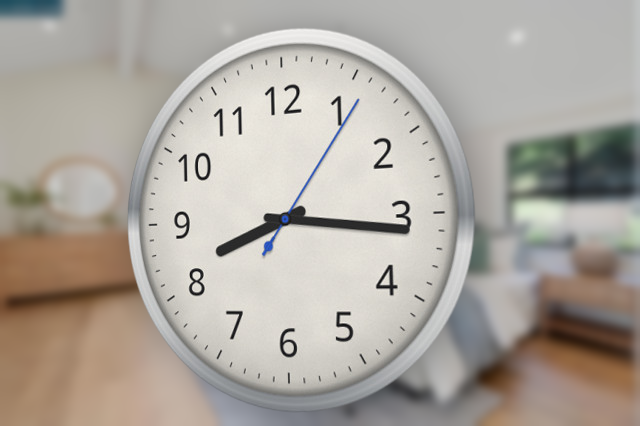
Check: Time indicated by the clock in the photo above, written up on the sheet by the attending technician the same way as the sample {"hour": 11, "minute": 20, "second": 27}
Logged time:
{"hour": 8, "minute": 16, "second": 6}
